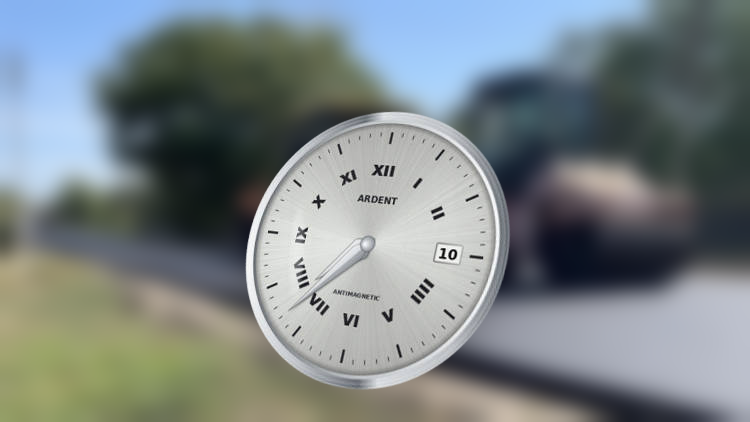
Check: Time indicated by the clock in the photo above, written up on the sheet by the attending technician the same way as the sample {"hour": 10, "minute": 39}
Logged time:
{"hour": 7, "minute": 37}
